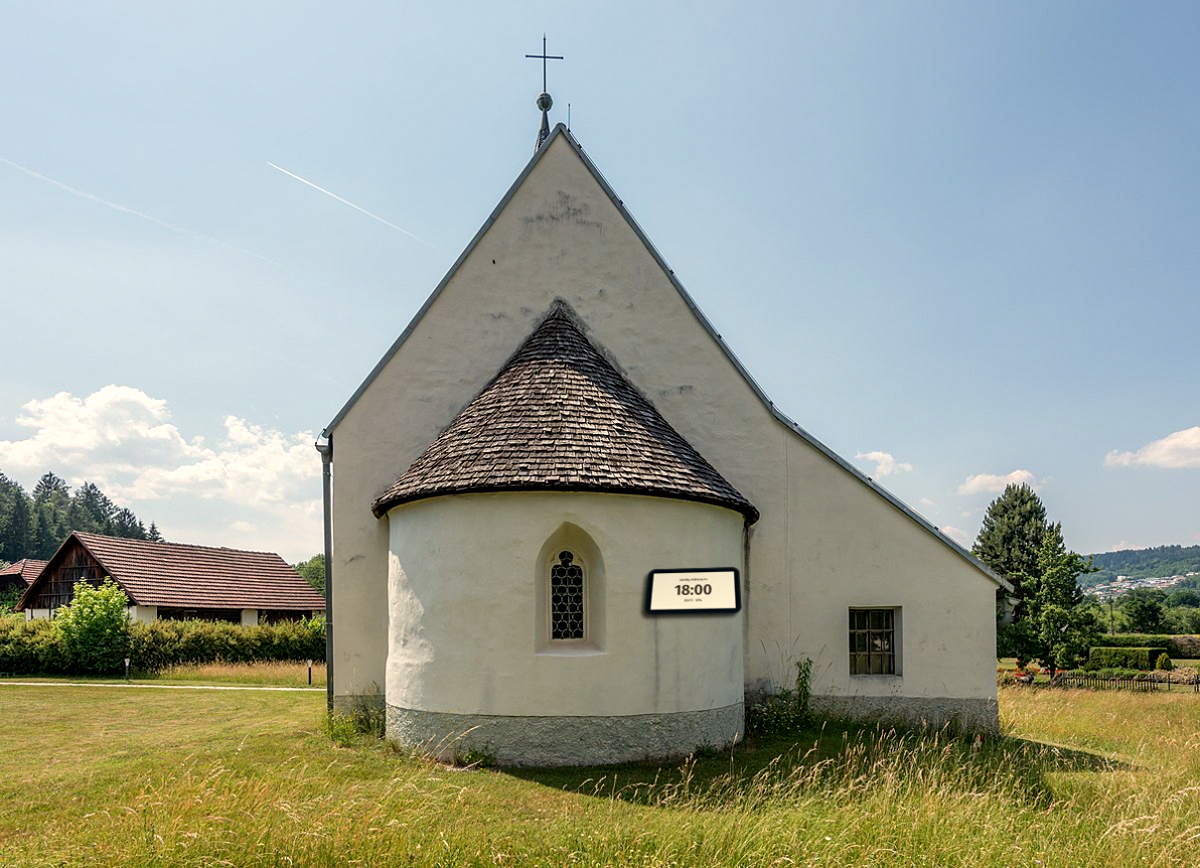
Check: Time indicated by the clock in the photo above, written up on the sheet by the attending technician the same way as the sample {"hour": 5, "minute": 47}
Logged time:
{"hour": 18, "minute": 0}
